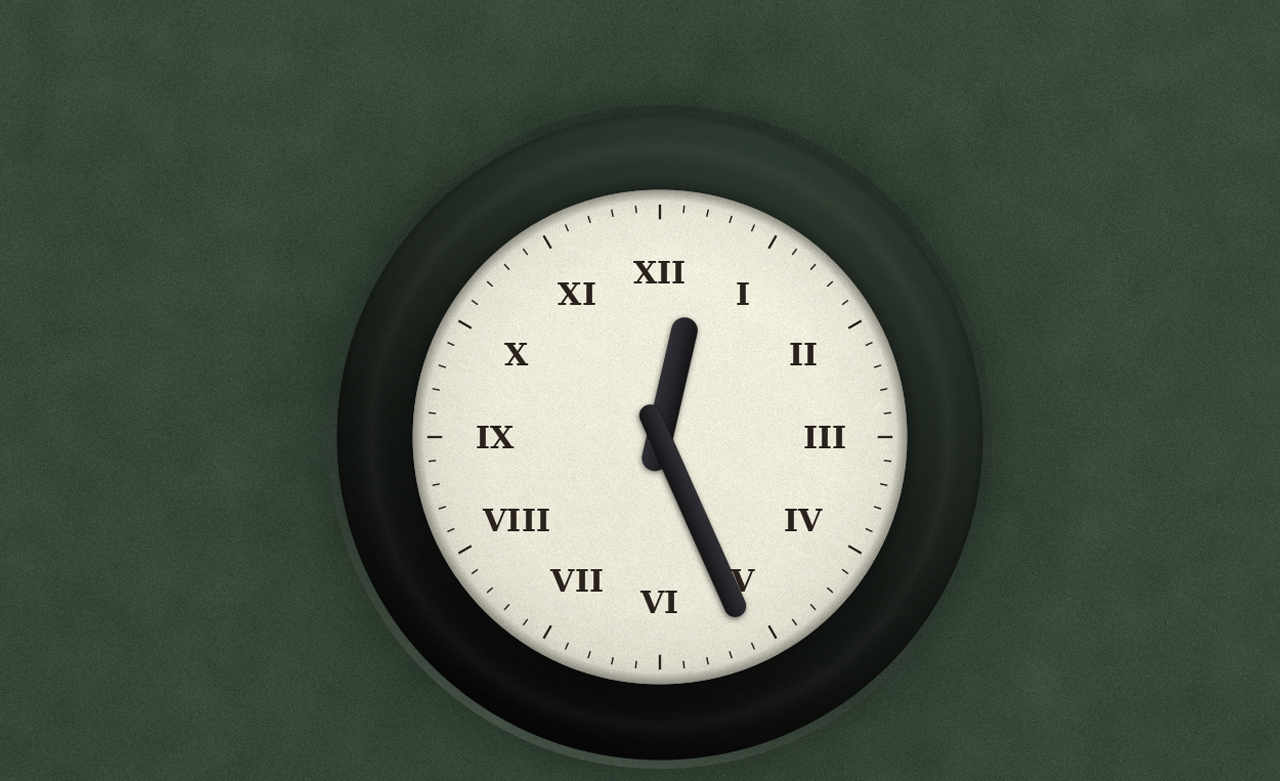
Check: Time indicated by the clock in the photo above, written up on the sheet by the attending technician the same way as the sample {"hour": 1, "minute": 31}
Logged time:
{"hour": 12, "minute": 26}
